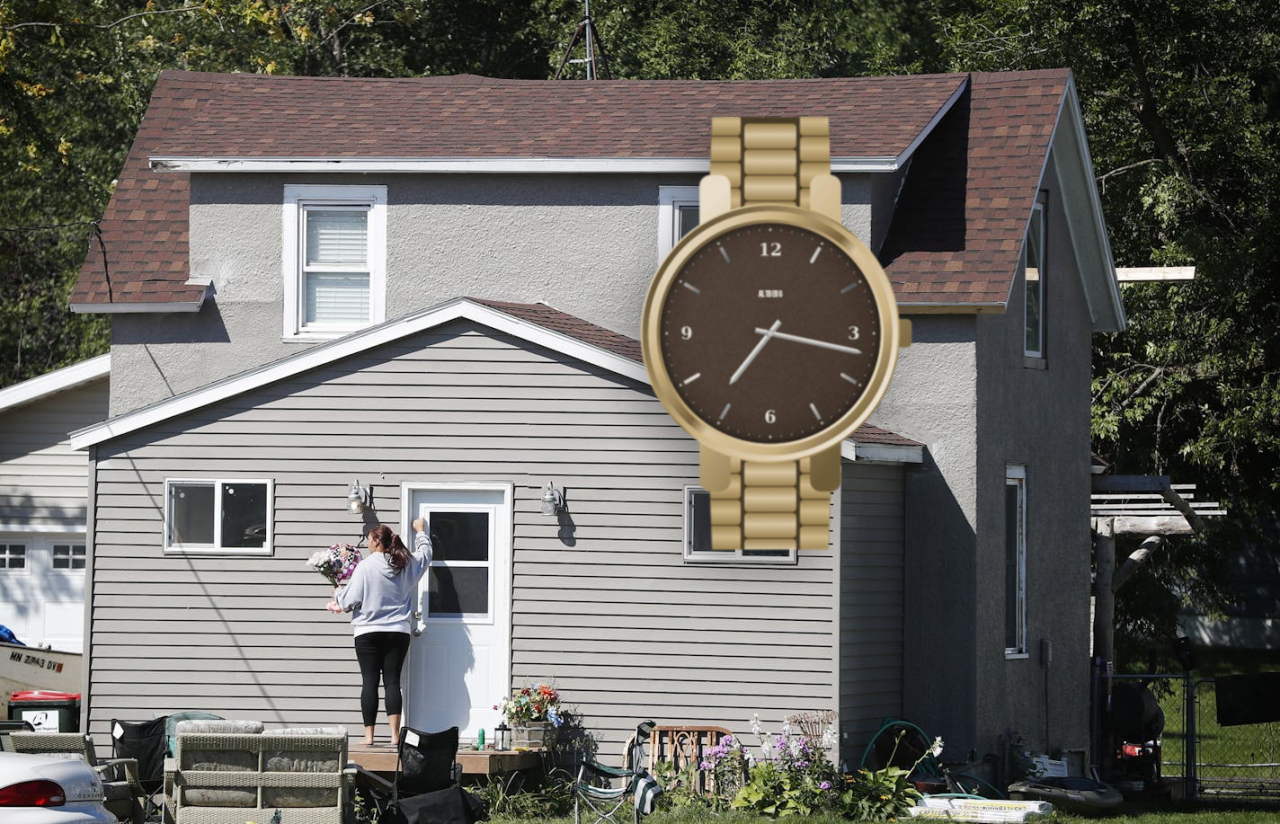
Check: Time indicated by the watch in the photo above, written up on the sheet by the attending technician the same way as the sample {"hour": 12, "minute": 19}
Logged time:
{"hour": 7, "minute": 17}
